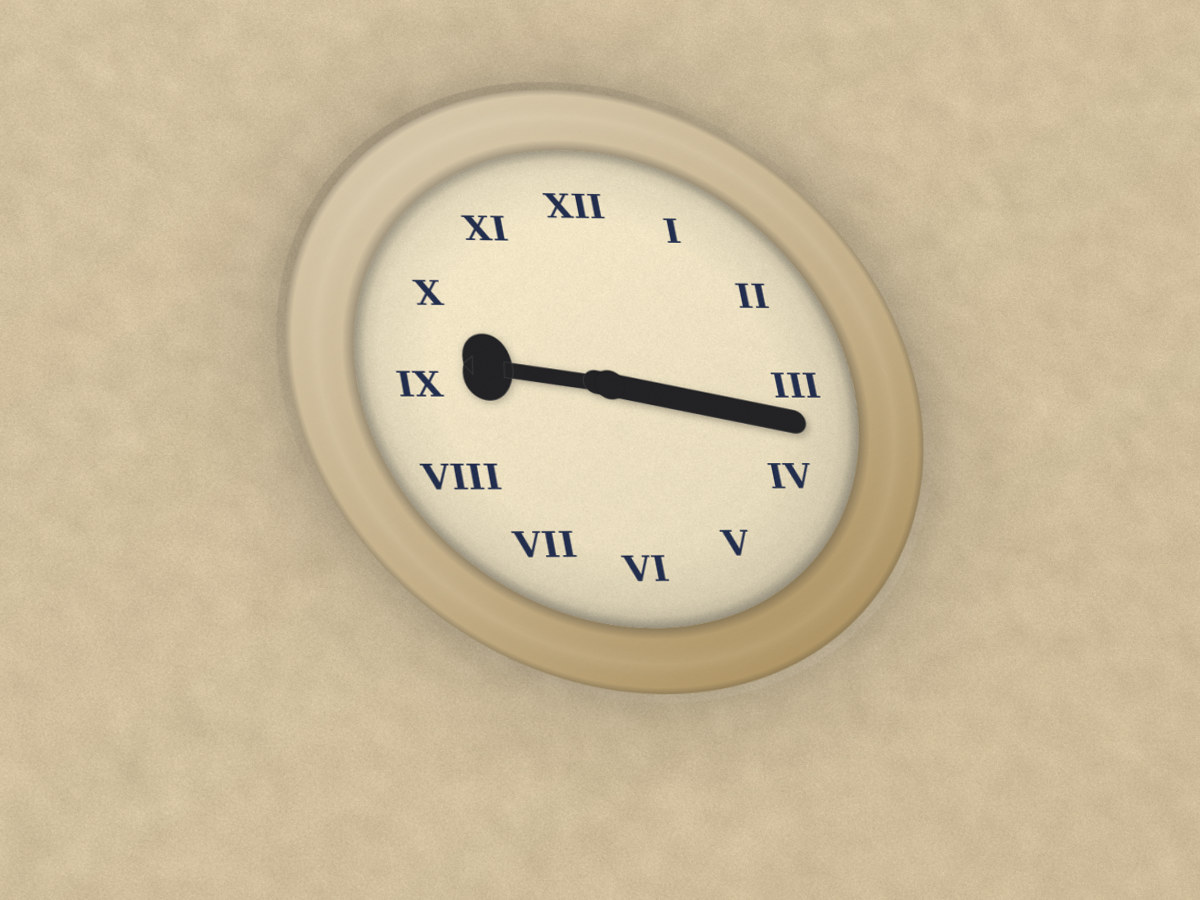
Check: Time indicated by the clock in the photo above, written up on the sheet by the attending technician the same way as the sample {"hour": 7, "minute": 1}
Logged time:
{"hour": 9, "minute": 17}
